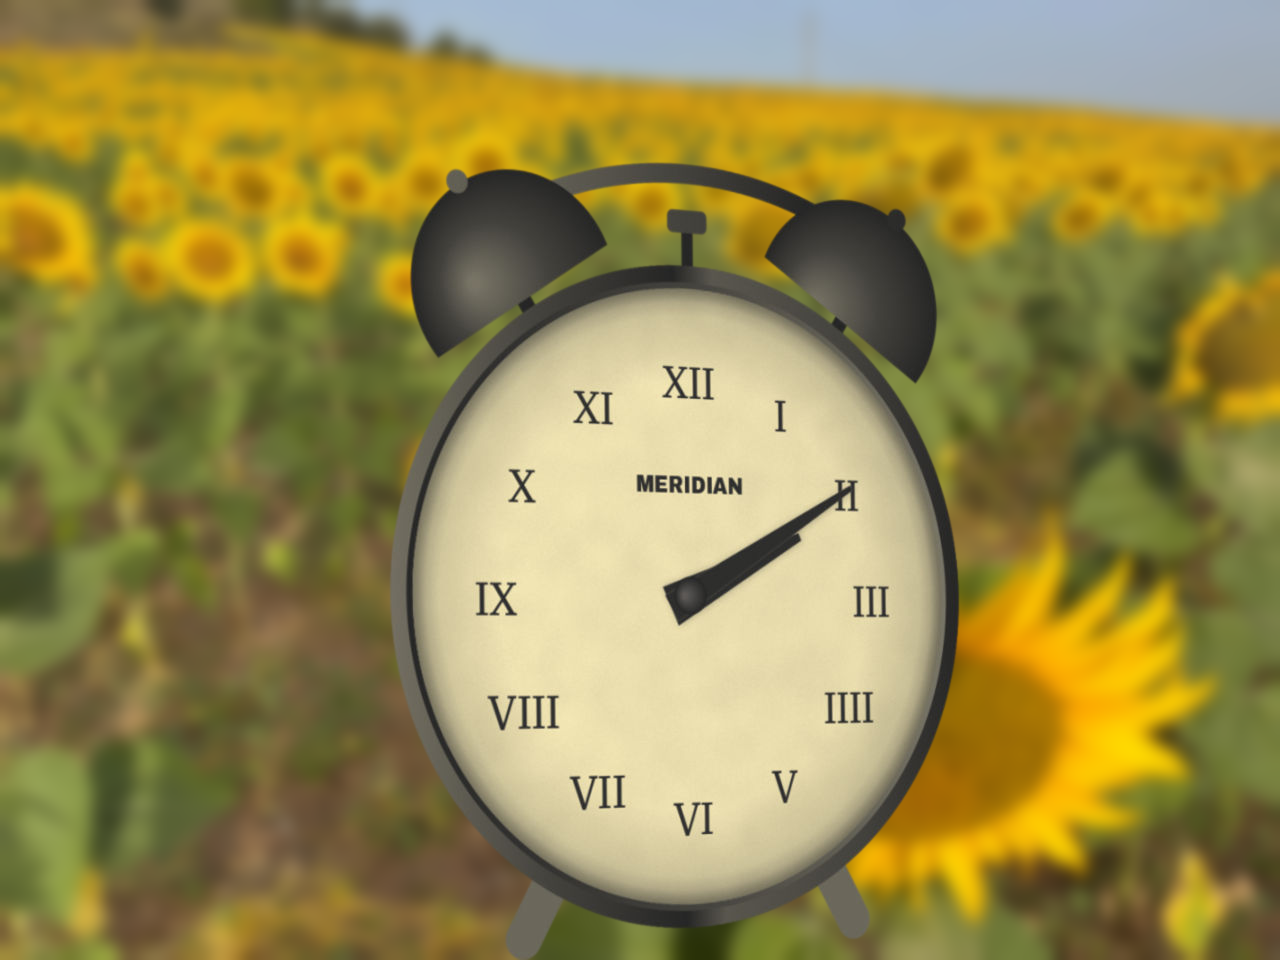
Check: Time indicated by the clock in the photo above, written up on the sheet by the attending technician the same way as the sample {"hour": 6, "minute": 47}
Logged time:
{"hour": 2, "minute": 10}
